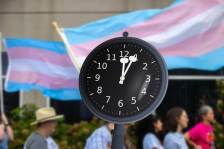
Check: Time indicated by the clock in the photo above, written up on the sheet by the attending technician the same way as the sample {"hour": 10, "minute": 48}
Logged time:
{"hour": 12, "minute": 4}
